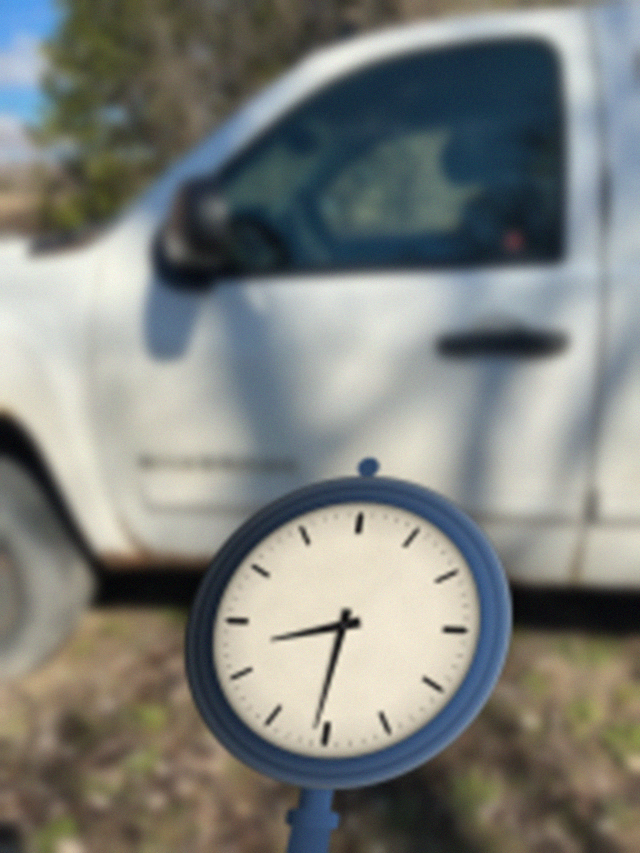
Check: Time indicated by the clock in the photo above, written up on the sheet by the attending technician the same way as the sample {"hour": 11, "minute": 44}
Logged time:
{"hour": 8, "minute": 31}
